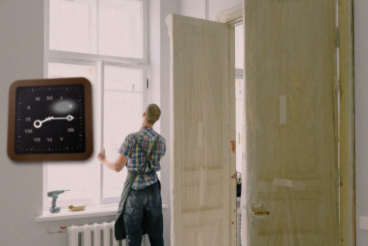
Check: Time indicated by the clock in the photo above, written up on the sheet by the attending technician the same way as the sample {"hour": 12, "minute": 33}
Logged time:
{"hour": 8, "minute": 15}
